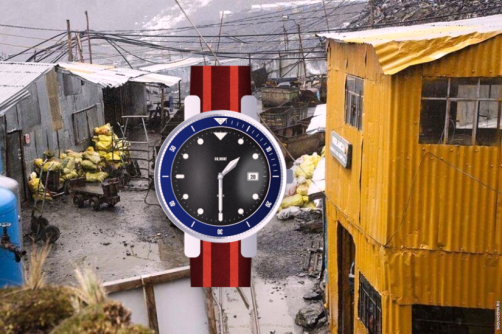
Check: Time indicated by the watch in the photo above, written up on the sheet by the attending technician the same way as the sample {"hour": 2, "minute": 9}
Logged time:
{"hour": 1, "minute": 30}
